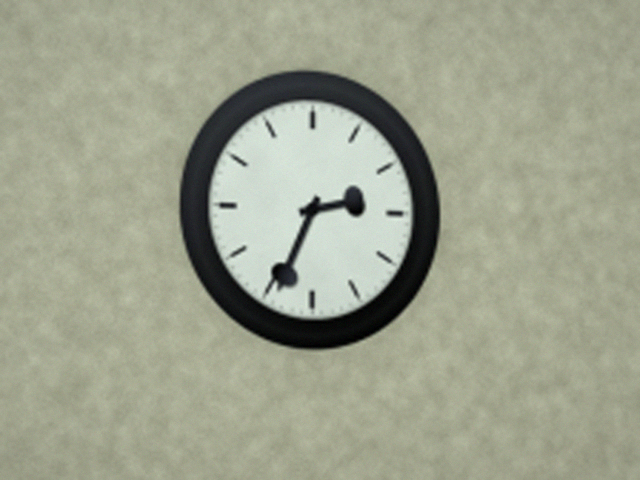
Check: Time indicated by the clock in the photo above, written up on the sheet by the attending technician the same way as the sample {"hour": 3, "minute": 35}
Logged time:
{"hour": 2, "minute": 34}
